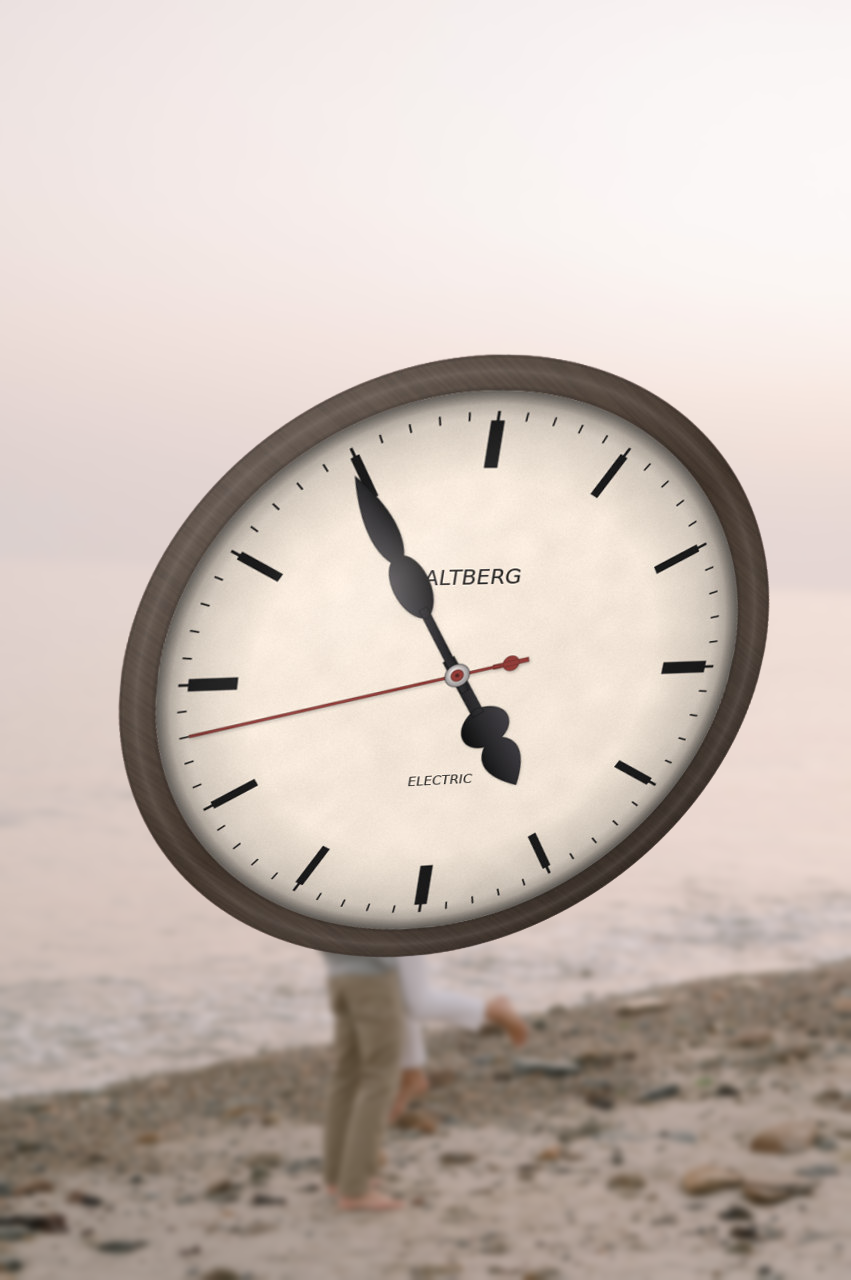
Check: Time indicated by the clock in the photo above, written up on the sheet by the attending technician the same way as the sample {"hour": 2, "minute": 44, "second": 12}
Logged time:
{"hour": 4, "minute": 54, "second": 43}
